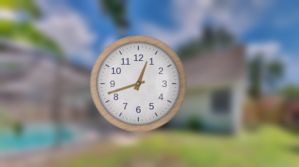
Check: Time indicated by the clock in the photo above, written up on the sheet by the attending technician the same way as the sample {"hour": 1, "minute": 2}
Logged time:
{"hour": 12, "minute": 42}
